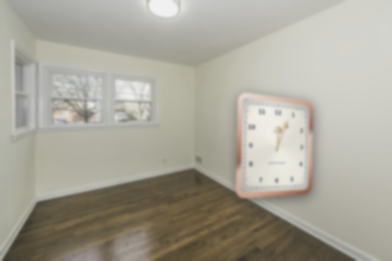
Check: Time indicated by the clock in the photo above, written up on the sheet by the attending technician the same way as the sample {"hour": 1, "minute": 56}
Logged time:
{"hour": 12, "minute": 4}
